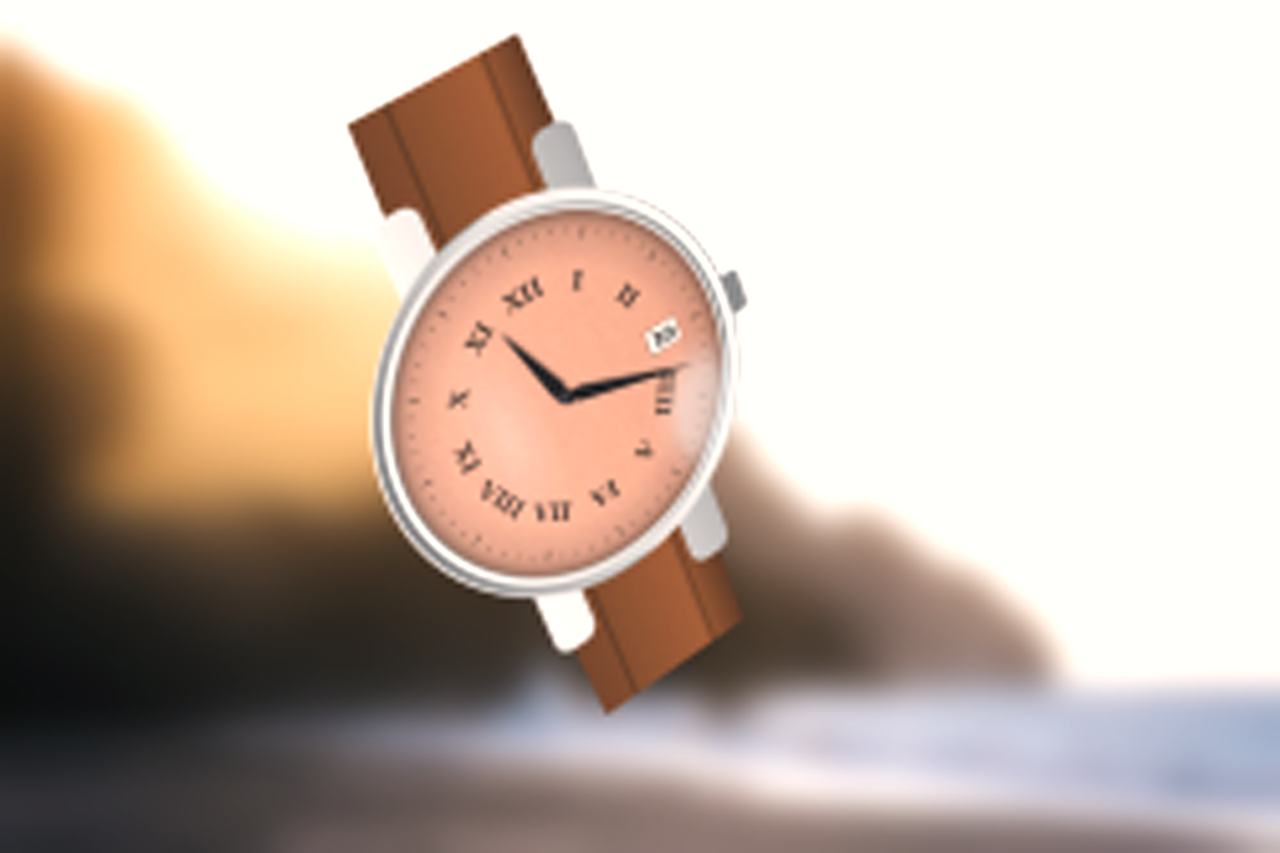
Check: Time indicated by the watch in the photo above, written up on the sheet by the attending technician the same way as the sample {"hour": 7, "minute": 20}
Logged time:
{"hour": 11, "minute": 18}
